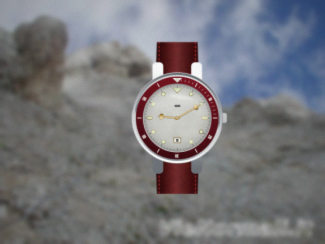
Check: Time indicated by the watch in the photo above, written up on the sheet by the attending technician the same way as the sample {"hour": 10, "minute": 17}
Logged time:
{"hour": 9, "minute": 10}
